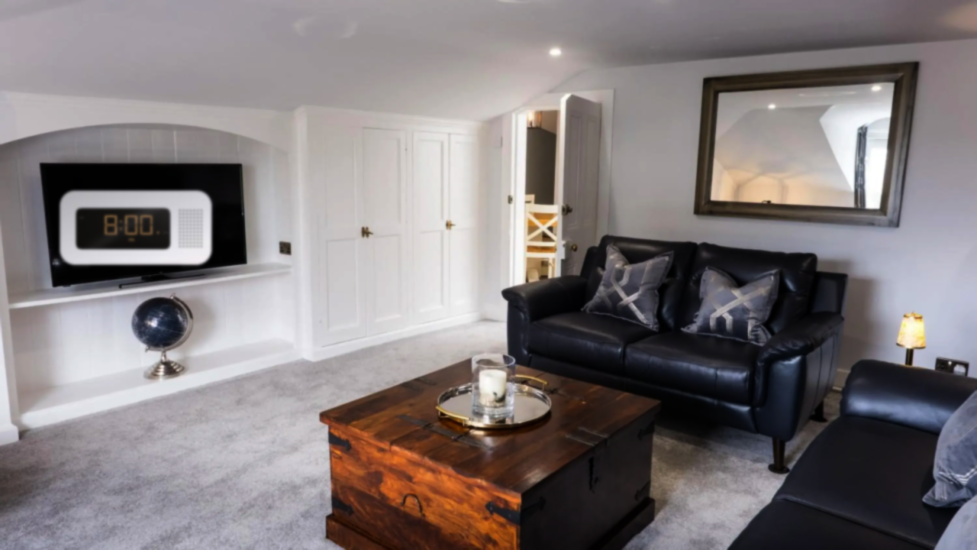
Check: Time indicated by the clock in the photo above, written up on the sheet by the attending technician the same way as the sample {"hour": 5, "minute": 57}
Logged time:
{"hour": 8, "minute": 0}
